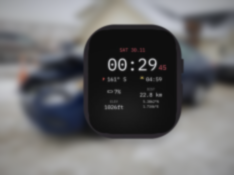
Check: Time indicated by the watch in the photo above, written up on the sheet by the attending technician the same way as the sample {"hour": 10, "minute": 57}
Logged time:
{"hour": 0, "minute": 29}
